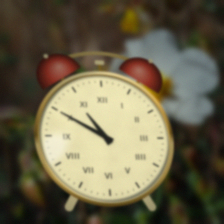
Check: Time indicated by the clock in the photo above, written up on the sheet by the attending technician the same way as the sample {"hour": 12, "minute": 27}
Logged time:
{"hour": 10, "minute": 50}
